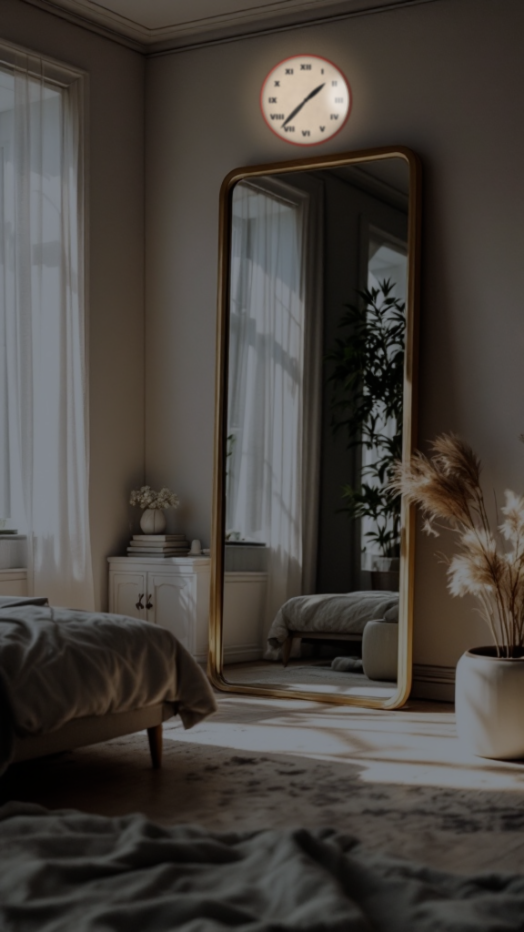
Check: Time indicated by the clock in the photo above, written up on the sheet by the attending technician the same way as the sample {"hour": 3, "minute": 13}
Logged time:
{"hour": 1, "minute": 37}
